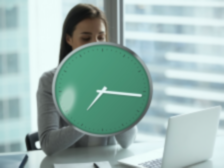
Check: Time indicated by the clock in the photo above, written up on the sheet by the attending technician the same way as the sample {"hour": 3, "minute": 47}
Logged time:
{"hour": 7, "minute": 16}
